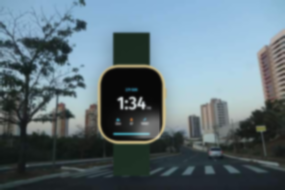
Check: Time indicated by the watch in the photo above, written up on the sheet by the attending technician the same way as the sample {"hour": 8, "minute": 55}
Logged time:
{"hour": 1, "minute": 34}
